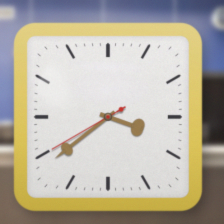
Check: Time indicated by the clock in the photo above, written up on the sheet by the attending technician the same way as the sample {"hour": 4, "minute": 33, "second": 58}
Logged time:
{"hour": 3, "minute": 38, "second": 40}
